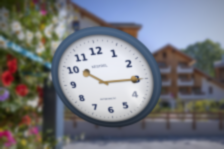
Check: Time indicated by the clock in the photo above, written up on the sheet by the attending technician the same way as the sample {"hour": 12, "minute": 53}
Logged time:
{"hour": 10, "minute": 15}
